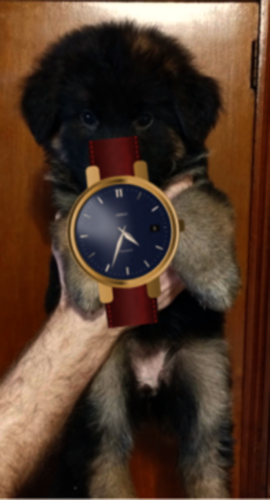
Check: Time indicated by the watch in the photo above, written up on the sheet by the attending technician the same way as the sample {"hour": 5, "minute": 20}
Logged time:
{"hour": 4, "minute": 34}
